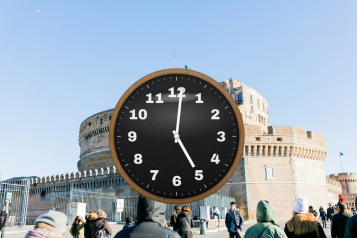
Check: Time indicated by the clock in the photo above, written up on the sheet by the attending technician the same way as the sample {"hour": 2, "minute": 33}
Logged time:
{"hour": 5, "minute": 1}
